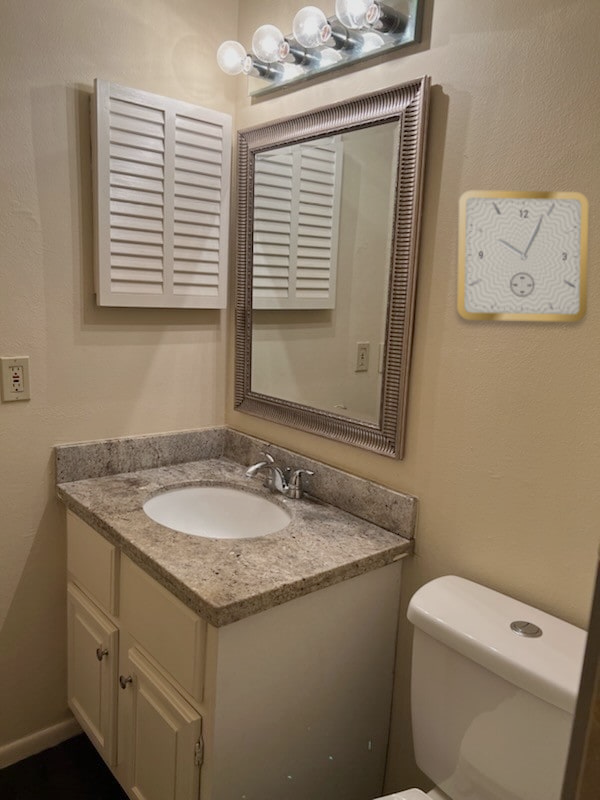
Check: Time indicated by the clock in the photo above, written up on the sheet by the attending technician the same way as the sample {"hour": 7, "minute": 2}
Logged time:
{"hour": 10, "minute": 4}
